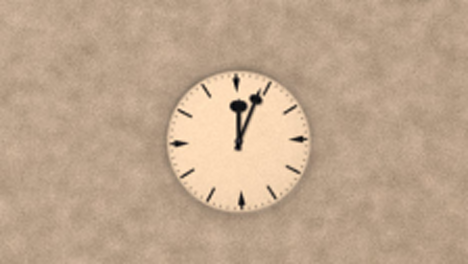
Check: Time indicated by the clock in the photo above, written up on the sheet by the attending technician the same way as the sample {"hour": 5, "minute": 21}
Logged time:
{"hour": 12, "minute": 4}
